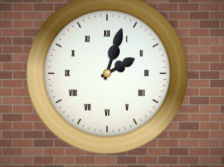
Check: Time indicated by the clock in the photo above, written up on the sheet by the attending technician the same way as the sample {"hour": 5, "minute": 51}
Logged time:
{"hour": 2, "minute": 3}
